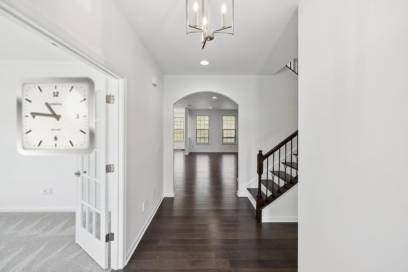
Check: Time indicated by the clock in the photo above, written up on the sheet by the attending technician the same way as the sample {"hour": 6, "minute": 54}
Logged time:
{"hour": 10, "minute": 46}
